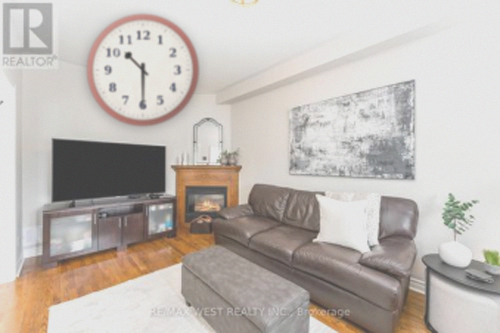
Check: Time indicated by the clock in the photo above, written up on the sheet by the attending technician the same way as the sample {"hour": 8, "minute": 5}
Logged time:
{"hour": 10, "minute": 30}
